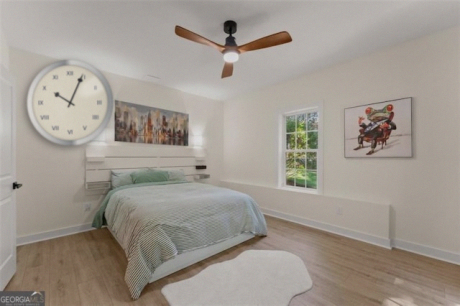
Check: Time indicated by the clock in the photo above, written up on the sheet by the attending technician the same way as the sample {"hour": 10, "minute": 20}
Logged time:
{"hour": 10, "minute": 4}
